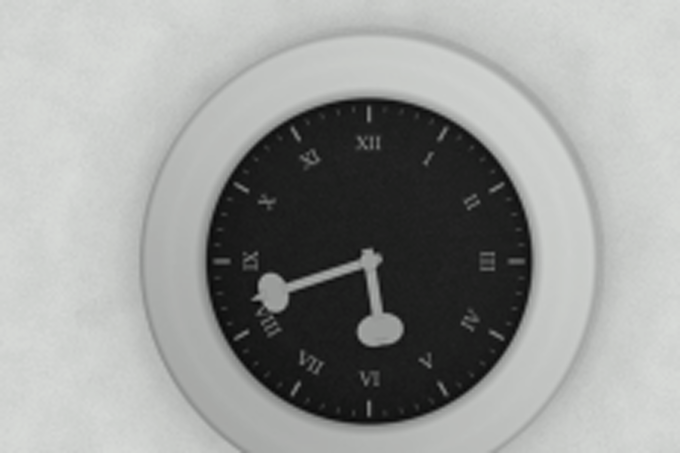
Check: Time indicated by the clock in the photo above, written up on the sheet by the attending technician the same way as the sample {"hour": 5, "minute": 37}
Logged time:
{"hour": 5, "minute": 42}
